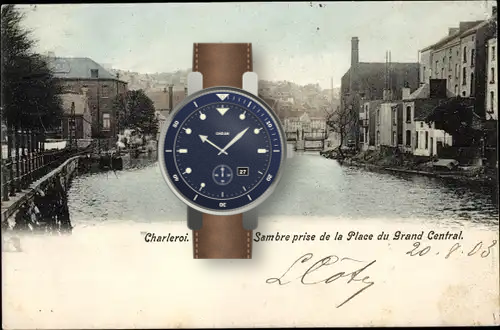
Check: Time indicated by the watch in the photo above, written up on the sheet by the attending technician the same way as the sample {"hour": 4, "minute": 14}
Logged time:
{"hour": 10, "minute": 8}
